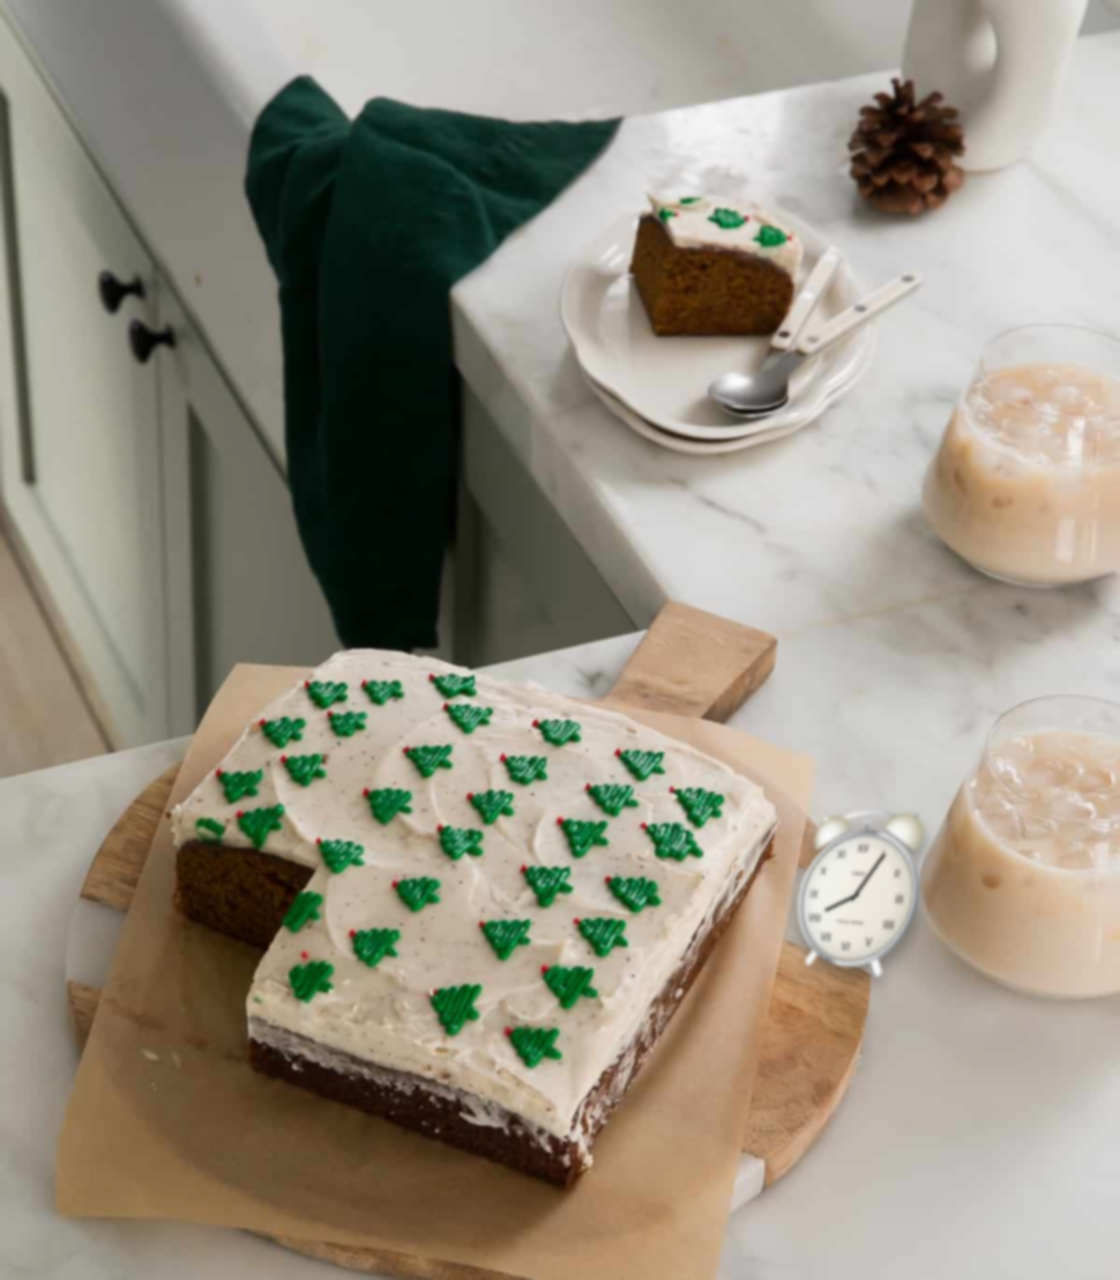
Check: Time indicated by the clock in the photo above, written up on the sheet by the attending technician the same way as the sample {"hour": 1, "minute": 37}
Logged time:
{"hour": 8, "minute": 5}
